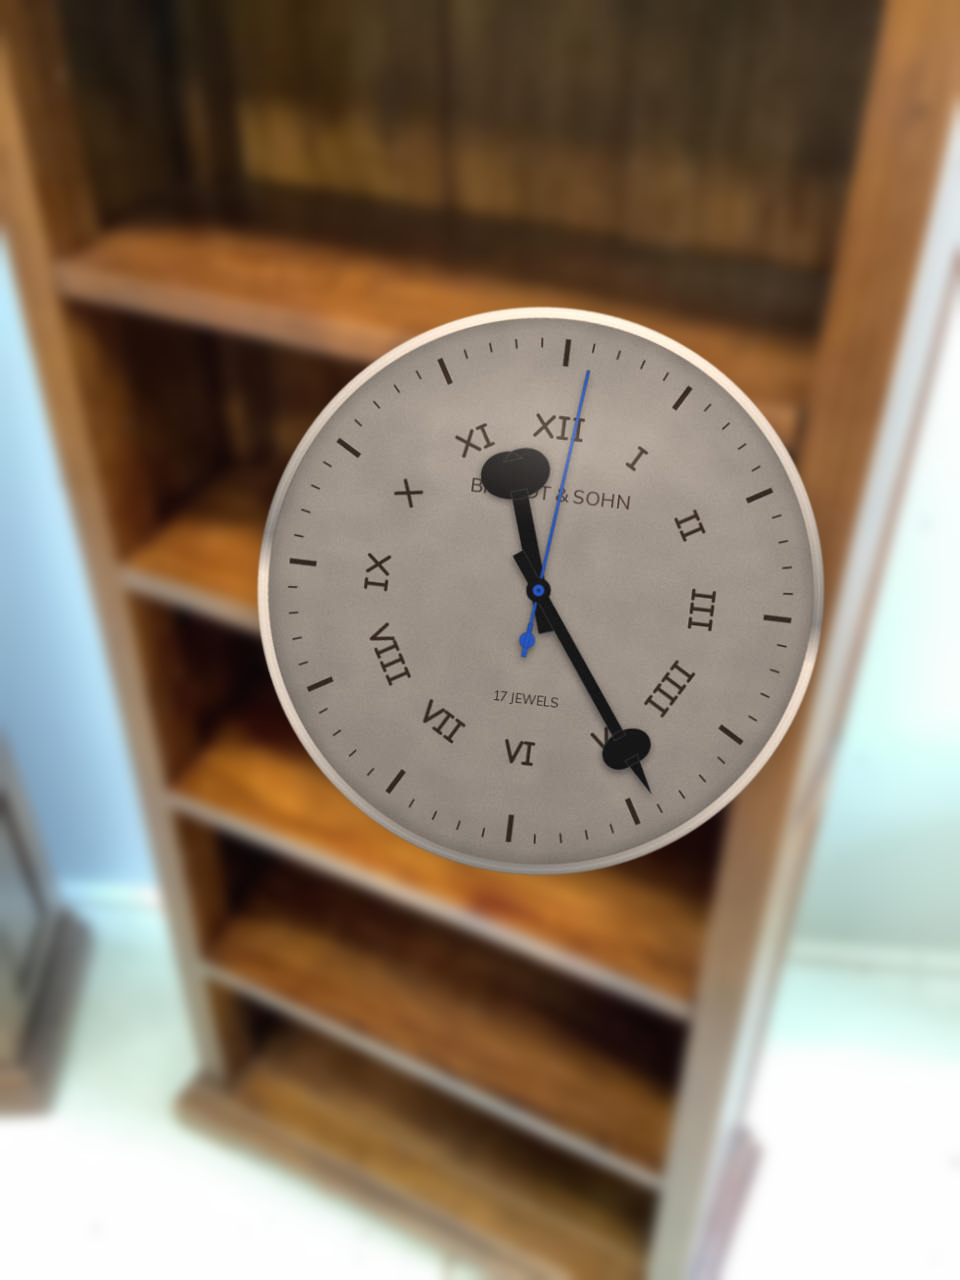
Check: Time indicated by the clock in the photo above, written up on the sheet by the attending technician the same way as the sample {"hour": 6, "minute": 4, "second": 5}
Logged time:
{"hour": 11, "minute": 24, "second": 1}
